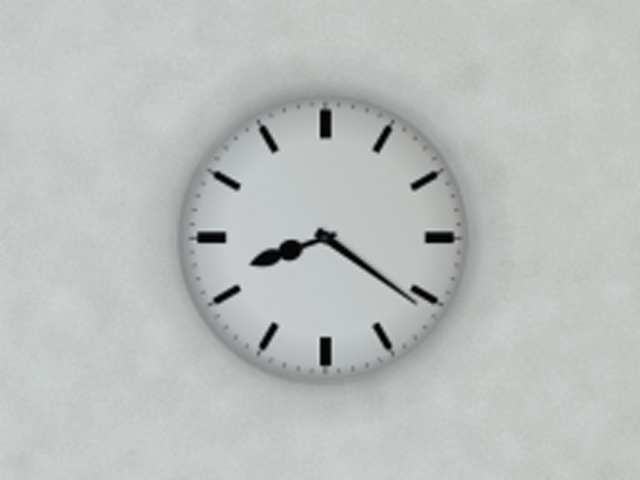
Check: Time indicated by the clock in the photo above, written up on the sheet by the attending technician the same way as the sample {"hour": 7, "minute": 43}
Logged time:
{"hour": 8, "minute": 21}
